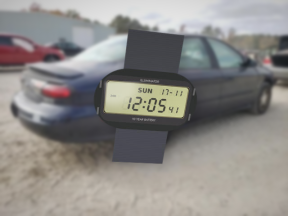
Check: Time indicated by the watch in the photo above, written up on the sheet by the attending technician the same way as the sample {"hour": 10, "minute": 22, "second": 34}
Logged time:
{"hour": 12, "minute": 5, "second": 41}
